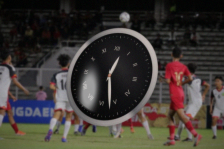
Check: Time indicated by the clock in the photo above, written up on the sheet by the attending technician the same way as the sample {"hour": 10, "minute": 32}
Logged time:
{"hour": 12, "minute": 27}
